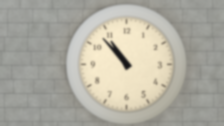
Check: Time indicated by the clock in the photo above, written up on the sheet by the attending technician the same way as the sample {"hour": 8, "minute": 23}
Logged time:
{"hour": 10, "minute": 53}
